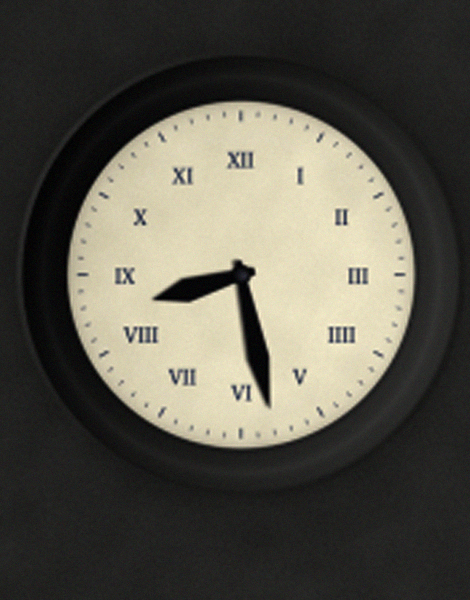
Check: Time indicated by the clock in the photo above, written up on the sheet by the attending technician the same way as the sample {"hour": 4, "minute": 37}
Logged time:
{"hour": 8, "minute": 28}
